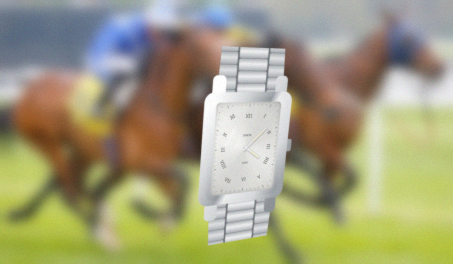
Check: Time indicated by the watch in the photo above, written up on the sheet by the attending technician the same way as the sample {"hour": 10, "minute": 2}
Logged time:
{"hour": 4, "minute": 8}
